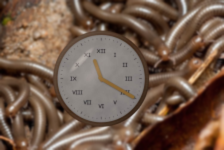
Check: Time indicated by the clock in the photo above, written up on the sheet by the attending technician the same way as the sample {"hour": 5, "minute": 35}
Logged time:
{"hour": 11, "minute": 20}
